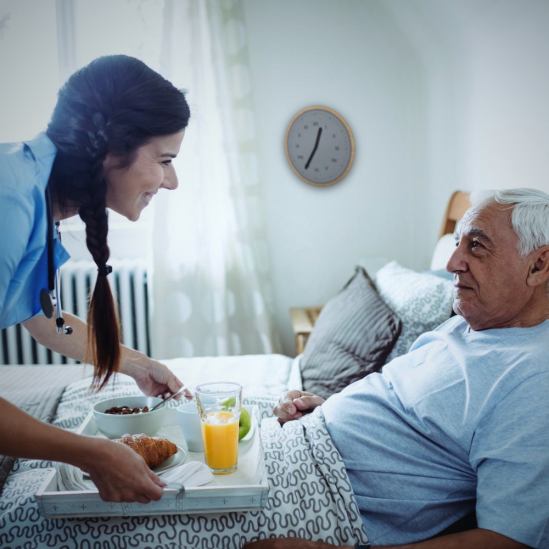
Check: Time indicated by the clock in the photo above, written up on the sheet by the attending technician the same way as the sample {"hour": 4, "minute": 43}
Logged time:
{"hour": 12, "minute": 35}
